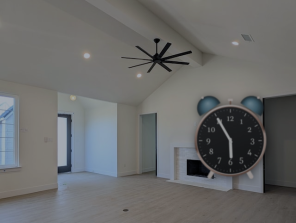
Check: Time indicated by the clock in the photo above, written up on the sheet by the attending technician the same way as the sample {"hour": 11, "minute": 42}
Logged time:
{"hour": 5, "minute": 55}
